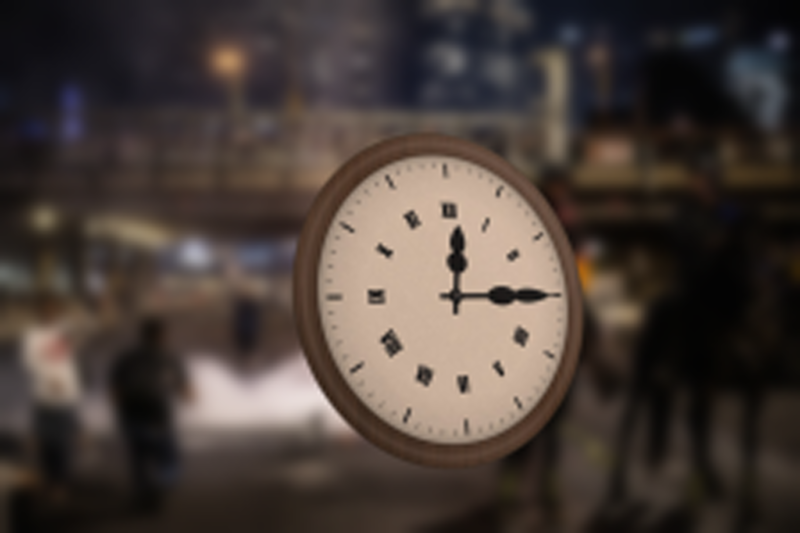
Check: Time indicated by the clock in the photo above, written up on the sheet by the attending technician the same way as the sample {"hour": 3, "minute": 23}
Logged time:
{"hour": 12, "minute": 15}
